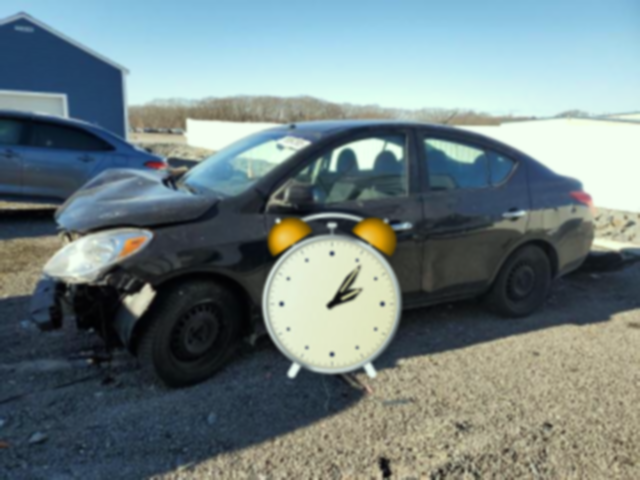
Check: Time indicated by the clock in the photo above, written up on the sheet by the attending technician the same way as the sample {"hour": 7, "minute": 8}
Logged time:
{"hour": 2, "minute": 6}
